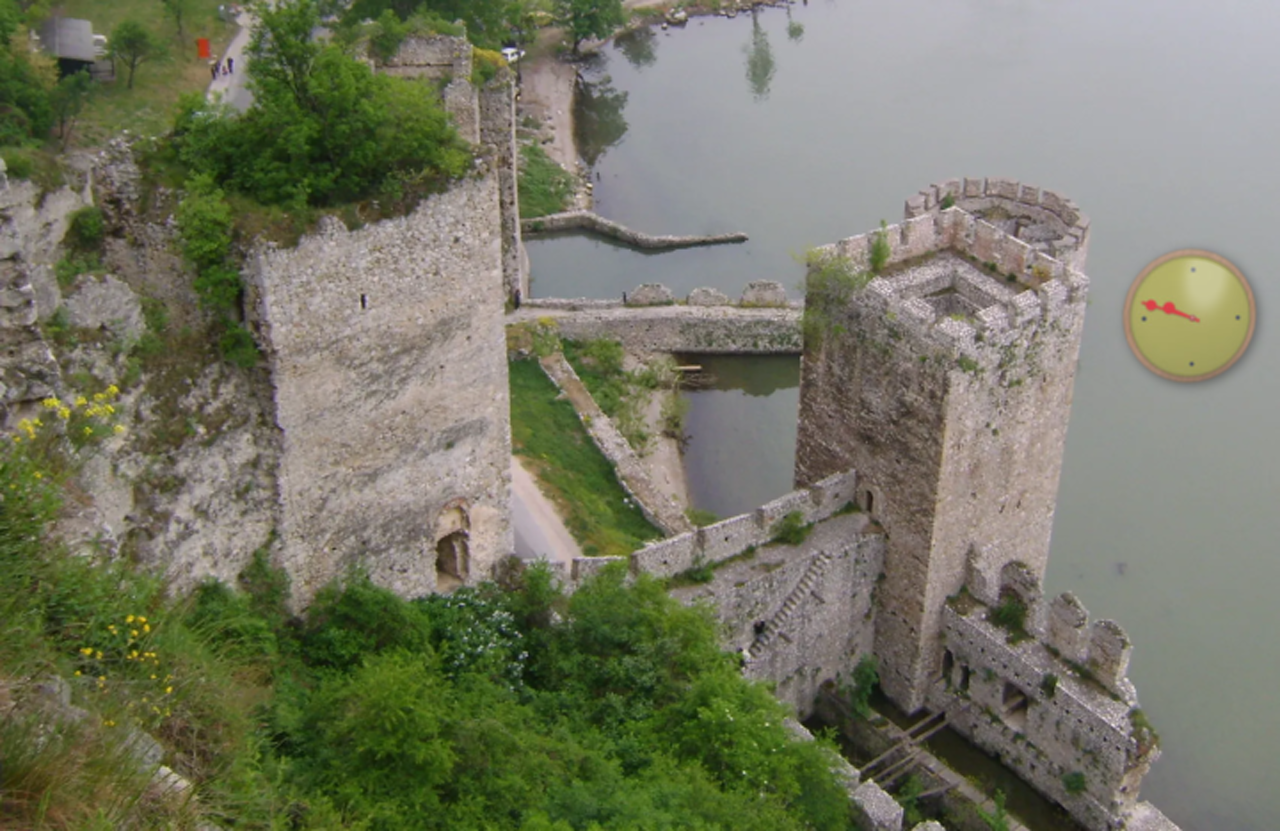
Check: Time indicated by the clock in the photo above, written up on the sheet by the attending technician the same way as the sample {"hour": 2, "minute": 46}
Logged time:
{"hour": 9, "minute": 48}
